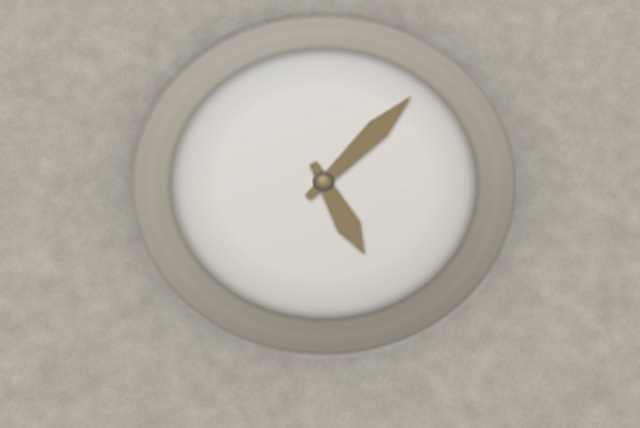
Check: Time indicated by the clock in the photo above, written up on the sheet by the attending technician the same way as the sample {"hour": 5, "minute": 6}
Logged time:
{"hour": 5, "minute": 7}
